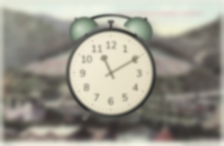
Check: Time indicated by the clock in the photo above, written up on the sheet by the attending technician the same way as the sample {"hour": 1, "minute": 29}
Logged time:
{"hour": 11, "minute": 10}
